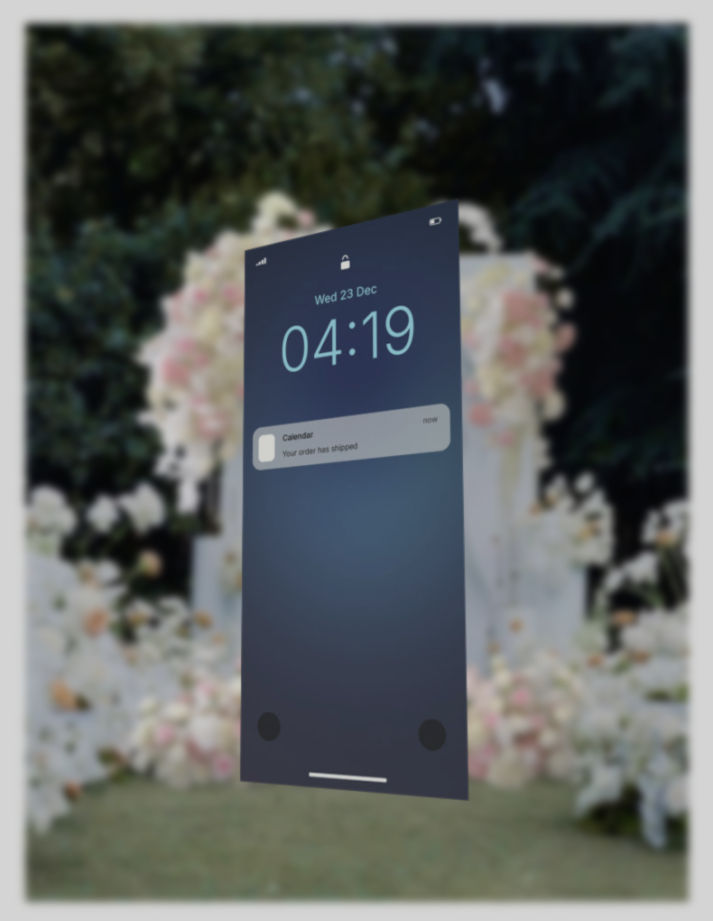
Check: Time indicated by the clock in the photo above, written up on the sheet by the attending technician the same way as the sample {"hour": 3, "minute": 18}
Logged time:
{"hour": 4, "minute": 19}
